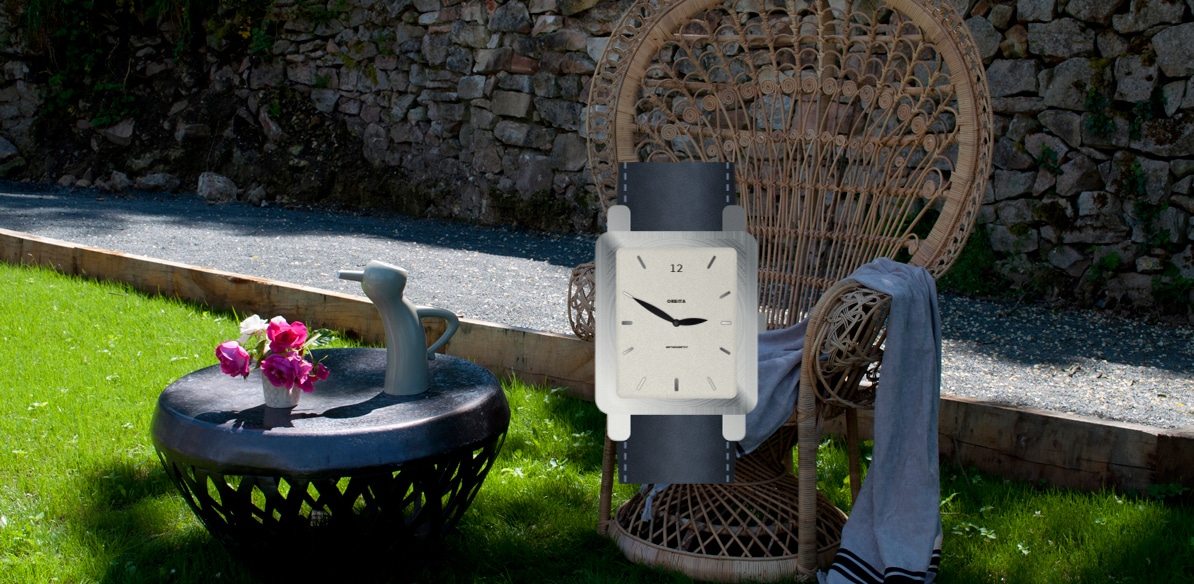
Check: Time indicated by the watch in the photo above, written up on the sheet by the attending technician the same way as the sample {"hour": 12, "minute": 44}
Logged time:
{"hour": 2, "minute": 50}
